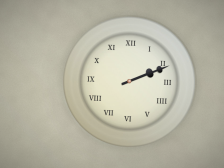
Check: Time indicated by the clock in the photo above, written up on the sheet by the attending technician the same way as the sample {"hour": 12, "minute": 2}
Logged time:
{"hour": 2, "minute": 11}
